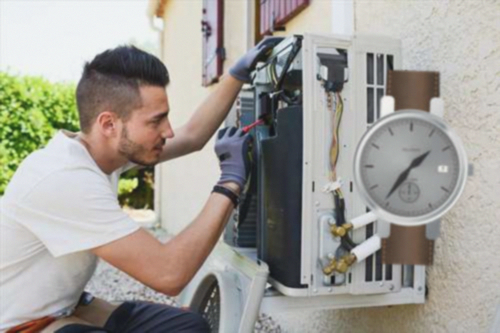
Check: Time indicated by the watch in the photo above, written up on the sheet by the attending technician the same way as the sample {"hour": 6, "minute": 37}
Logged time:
{"hour": 1, "minute": 36}
